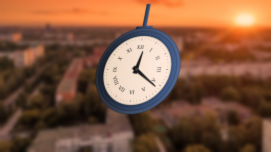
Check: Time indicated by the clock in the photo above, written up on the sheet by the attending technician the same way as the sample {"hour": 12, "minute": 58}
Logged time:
{"hour": 12, "minute": 21}
